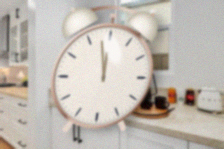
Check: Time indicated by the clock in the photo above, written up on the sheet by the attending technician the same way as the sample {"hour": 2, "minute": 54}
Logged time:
{"hour": 11, "minute": 58}
